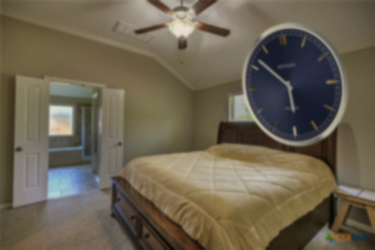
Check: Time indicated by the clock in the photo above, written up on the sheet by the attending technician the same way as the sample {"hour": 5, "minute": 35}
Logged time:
{"hour": 5, "minute": 52}
